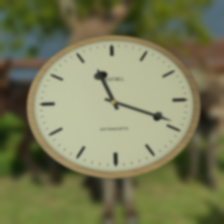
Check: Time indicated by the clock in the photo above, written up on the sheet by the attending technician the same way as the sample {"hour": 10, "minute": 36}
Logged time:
{"hour": 11, "minute": 19}
